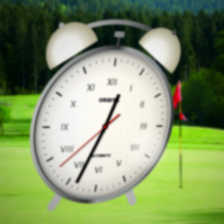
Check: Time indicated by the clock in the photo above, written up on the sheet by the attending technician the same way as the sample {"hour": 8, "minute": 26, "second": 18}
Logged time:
{"hour": 12, "minute": 33, "second": 38}
